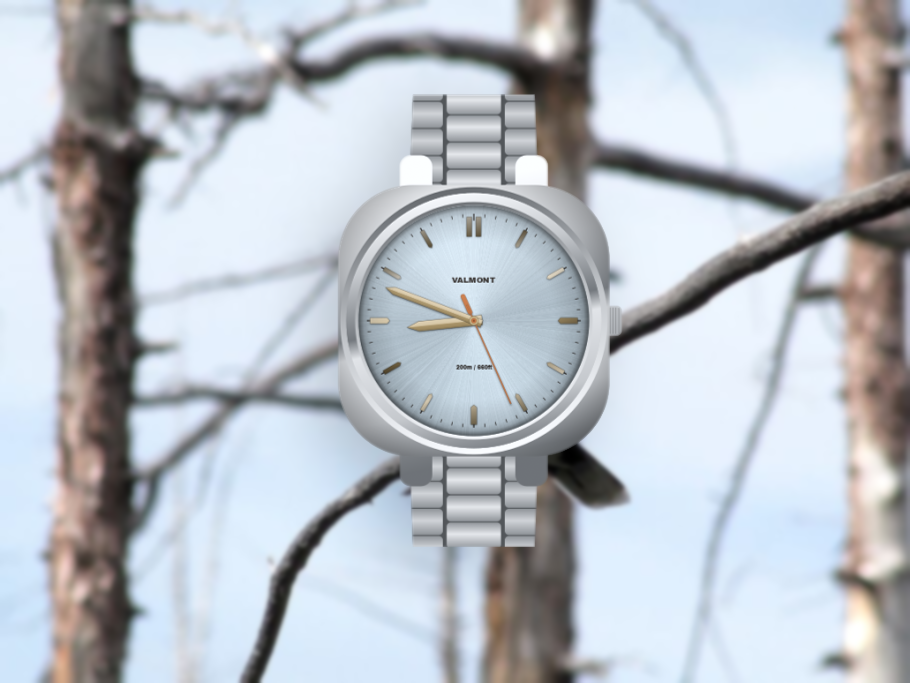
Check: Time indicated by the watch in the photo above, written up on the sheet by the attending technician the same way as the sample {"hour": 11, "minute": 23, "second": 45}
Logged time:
{"hour": 8, "minute": 48, "second": 26}
